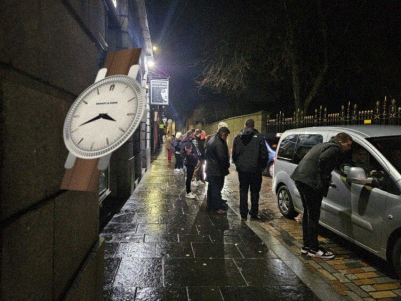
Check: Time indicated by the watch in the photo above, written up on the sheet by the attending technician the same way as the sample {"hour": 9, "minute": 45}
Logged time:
{"hour": 3, "minute": 41}
